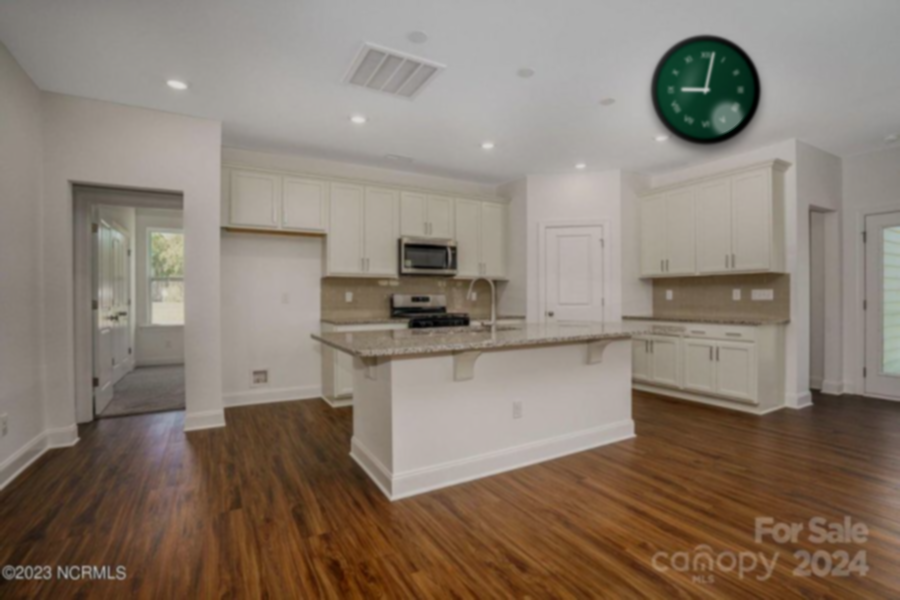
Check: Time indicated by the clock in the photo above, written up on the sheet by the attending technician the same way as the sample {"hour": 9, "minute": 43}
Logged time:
{"hour": 9, "minute": 2}
